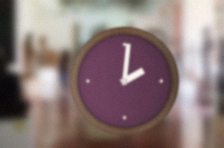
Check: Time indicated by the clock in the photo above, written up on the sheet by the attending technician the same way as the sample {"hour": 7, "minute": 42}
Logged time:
{"hour": 2, "minute": 1}
